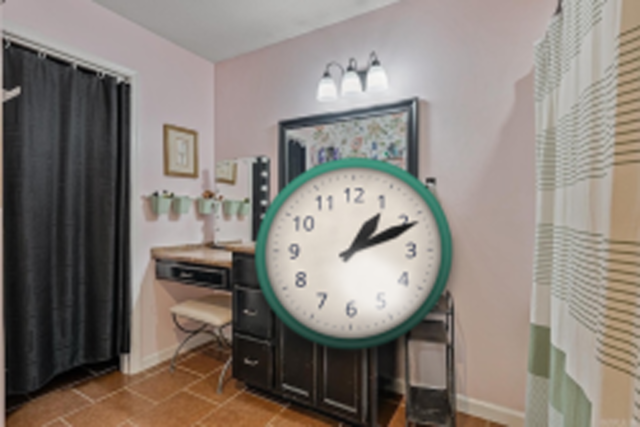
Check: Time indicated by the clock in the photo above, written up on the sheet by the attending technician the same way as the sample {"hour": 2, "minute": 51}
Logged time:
{"hour": 1, "minute": 11}
